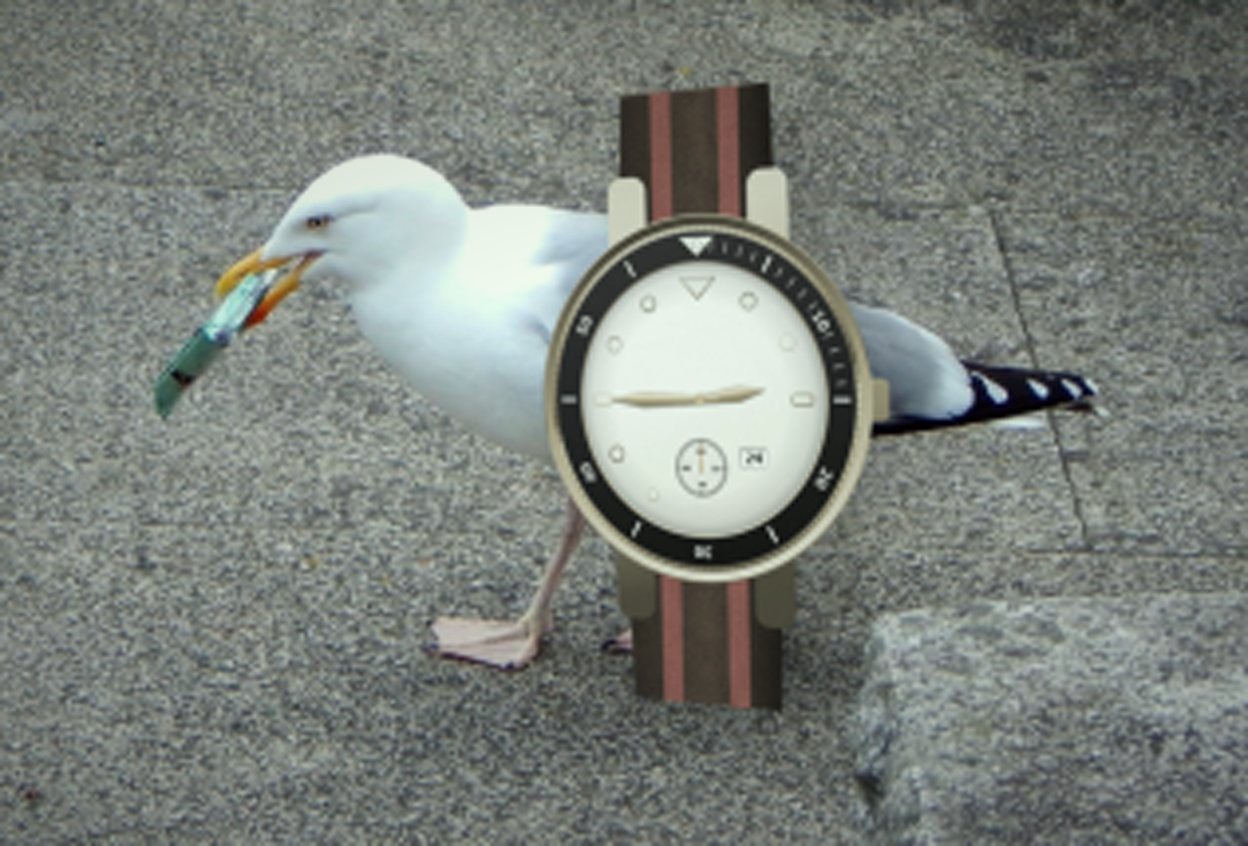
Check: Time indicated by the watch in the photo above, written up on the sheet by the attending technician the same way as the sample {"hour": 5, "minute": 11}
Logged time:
{"hour": 2, "minute": 45}
